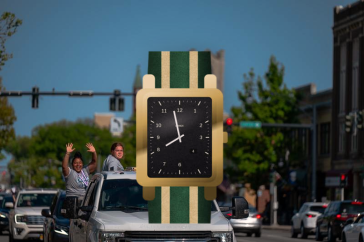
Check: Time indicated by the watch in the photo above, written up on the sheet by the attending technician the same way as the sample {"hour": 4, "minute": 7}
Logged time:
{"hour": 7, "minute": 58}
